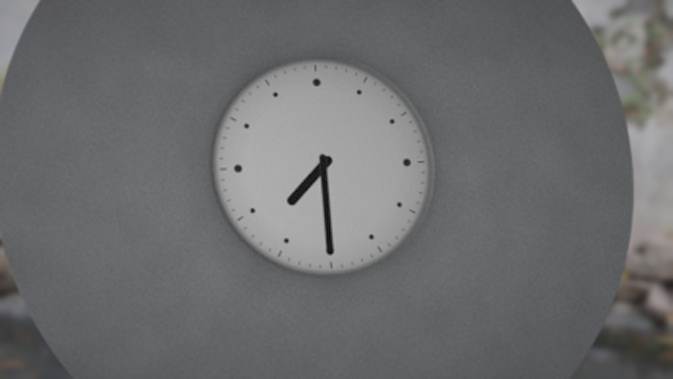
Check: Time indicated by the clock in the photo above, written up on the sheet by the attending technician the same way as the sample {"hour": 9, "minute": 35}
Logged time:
{"hour": 7, "minute": 30}
